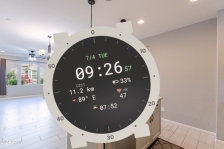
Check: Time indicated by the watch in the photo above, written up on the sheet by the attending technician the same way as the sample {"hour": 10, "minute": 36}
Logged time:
{"hour": 9, "minute": 26}
